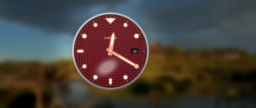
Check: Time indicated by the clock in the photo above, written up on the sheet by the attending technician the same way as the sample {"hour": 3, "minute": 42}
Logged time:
{"hour": 12, "minute": 20}
